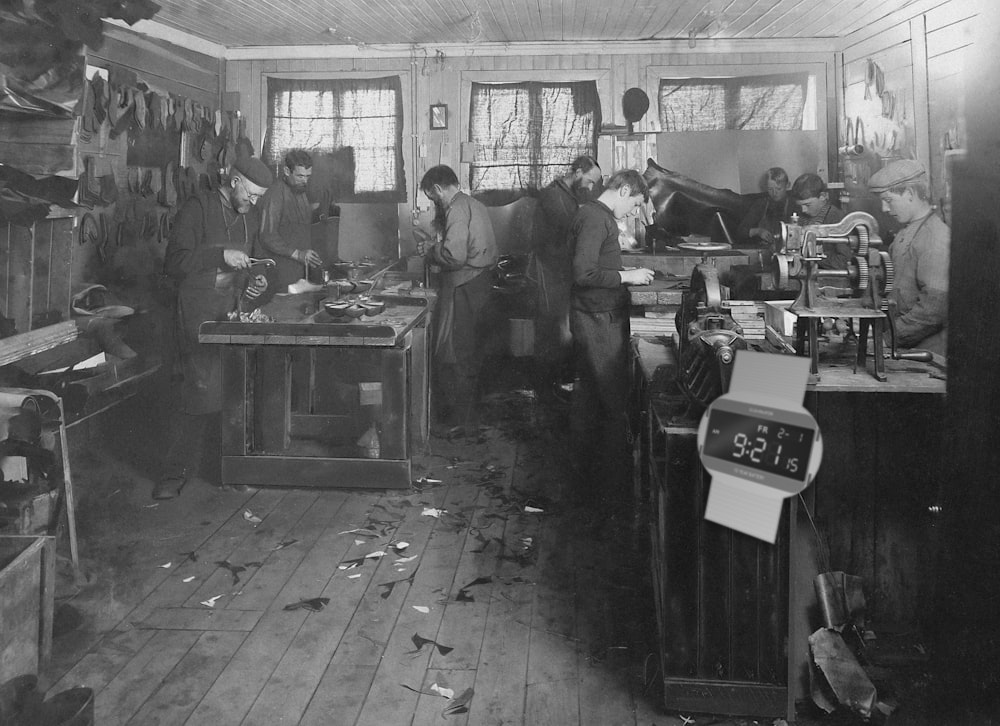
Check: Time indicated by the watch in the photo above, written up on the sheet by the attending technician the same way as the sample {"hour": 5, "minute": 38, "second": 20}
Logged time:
{"hour": 9, "minute": 21, "second": 15}
